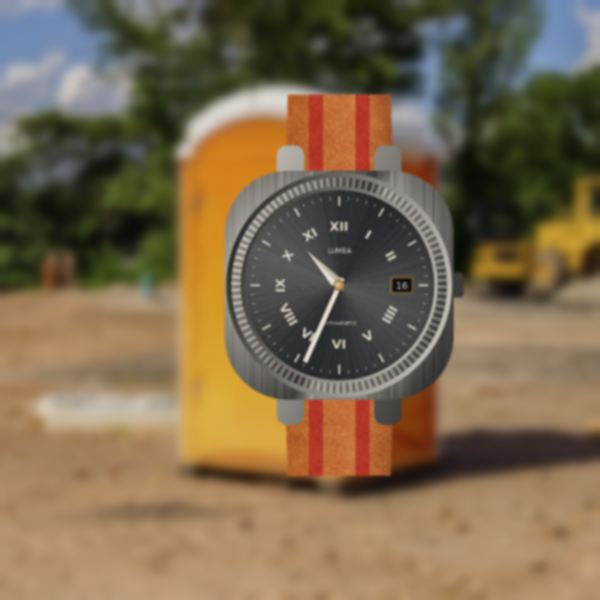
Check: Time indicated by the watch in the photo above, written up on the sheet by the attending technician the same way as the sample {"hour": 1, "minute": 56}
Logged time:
{"hour": 10, "minute": 34}
